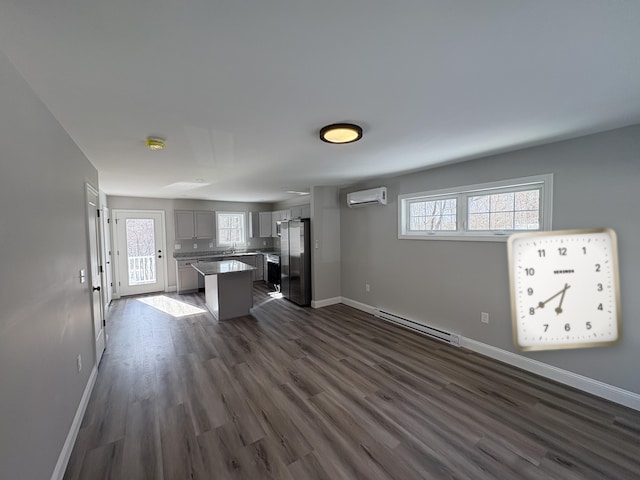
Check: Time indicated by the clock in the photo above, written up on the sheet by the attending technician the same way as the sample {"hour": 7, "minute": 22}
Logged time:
{"hour": 6, "minute": 40}
